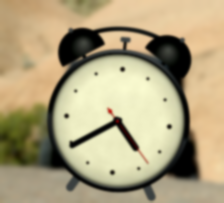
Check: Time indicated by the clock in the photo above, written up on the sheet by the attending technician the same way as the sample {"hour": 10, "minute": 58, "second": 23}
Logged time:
{"hour": 4, "minute": 39, "second": 23}
